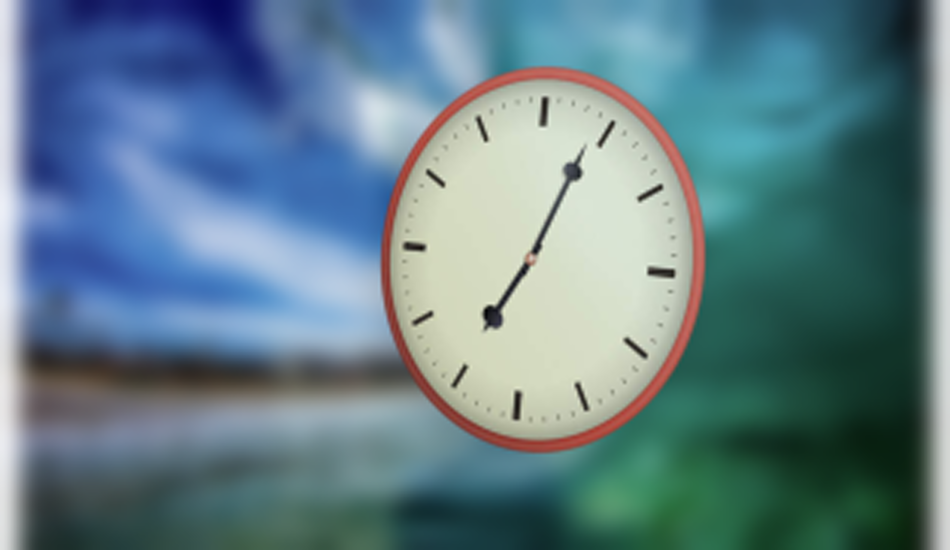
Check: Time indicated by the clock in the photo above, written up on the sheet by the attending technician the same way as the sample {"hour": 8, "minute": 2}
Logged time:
{"hour": 7, "minute": 4}
